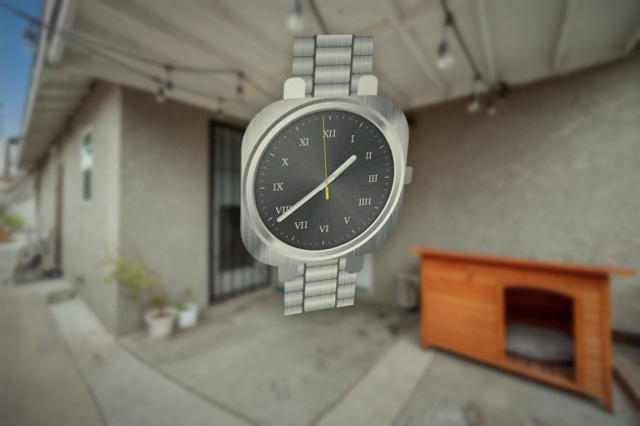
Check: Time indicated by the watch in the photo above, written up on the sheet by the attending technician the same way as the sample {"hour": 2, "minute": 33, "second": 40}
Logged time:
{"hour": 1, "minute": 38, "second": 59}
